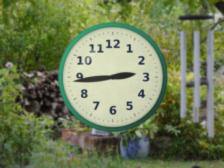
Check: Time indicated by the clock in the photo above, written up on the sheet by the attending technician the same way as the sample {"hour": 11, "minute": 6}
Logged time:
{"hour": 2, "minute": 44}
